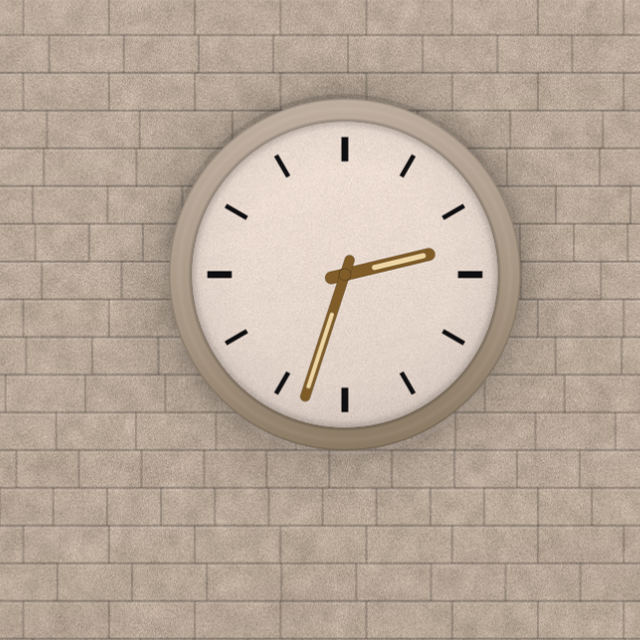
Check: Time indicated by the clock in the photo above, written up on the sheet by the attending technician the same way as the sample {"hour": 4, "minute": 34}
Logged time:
{"hour": 2, "minute": 33}
